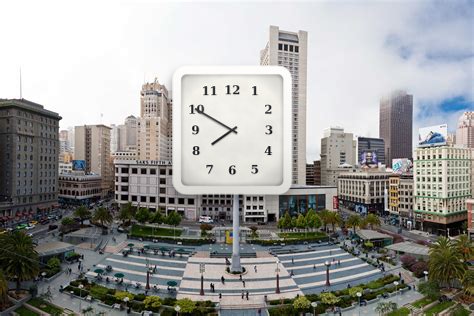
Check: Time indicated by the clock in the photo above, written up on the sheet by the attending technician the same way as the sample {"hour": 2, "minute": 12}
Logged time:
{"hour": 7, "minute": 50}
